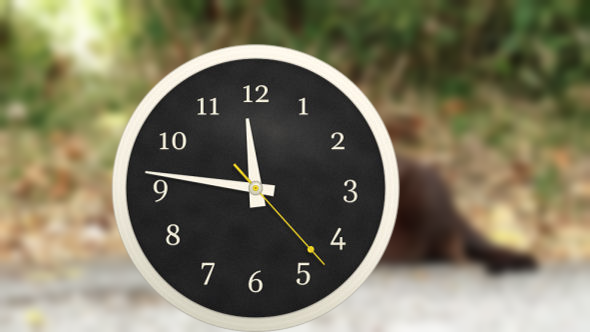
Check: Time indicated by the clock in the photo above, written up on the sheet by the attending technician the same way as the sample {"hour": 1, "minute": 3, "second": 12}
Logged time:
{"hour": 11, "minute": 46, "second": 23}
